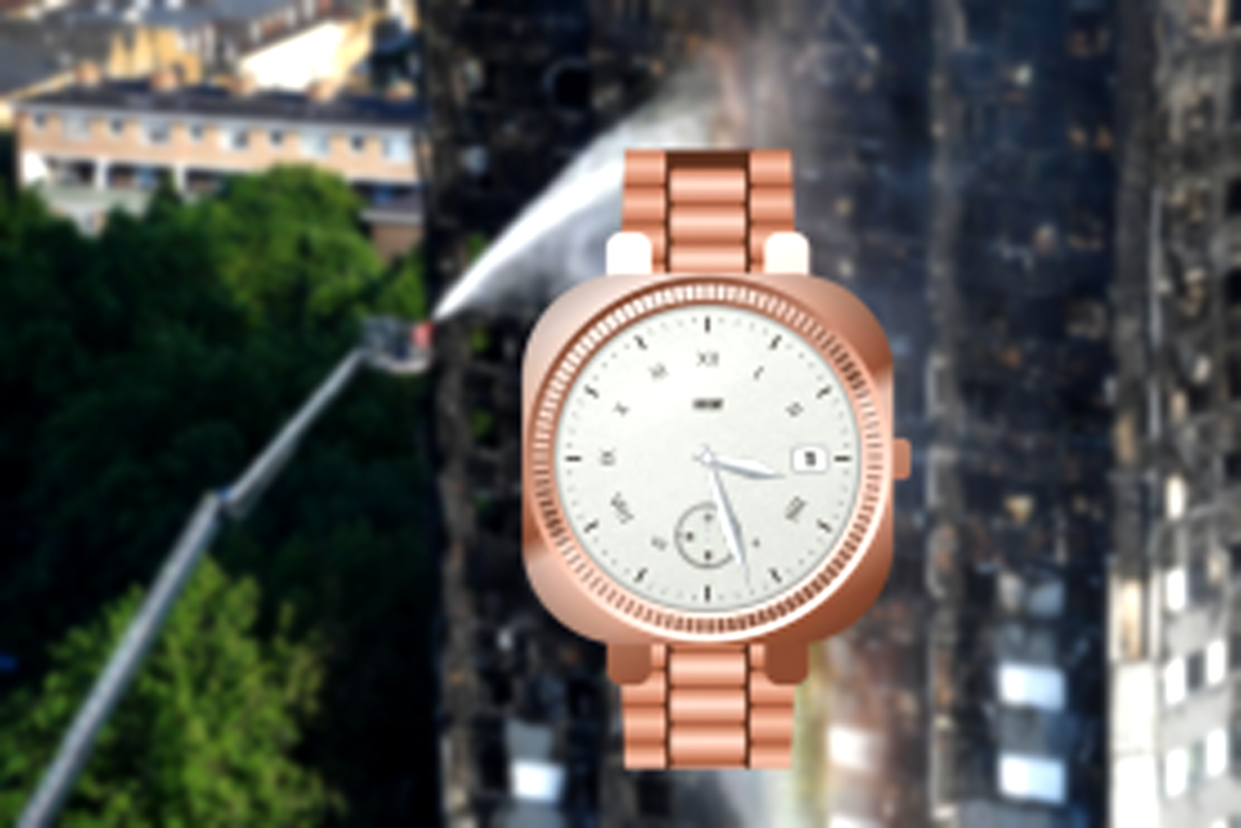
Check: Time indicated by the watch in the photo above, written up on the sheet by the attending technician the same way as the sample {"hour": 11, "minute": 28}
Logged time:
{"hour": 3, "minute": 27}
